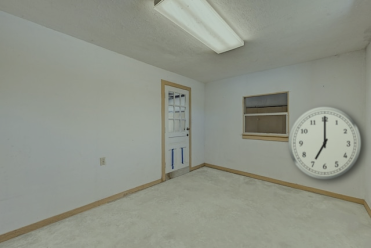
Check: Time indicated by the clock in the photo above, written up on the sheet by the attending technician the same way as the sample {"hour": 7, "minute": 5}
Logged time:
{"hour": 7, "minute": 0}
